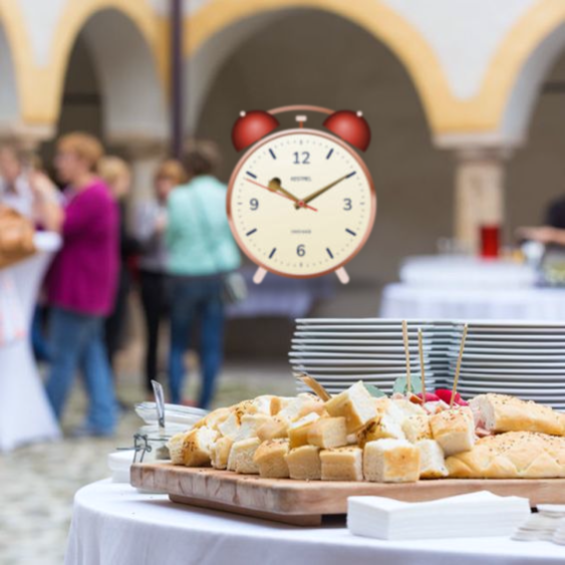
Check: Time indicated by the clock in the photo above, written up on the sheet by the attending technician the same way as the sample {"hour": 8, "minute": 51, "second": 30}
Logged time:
{"hour": 10, "minute": 9, "second": 49}
